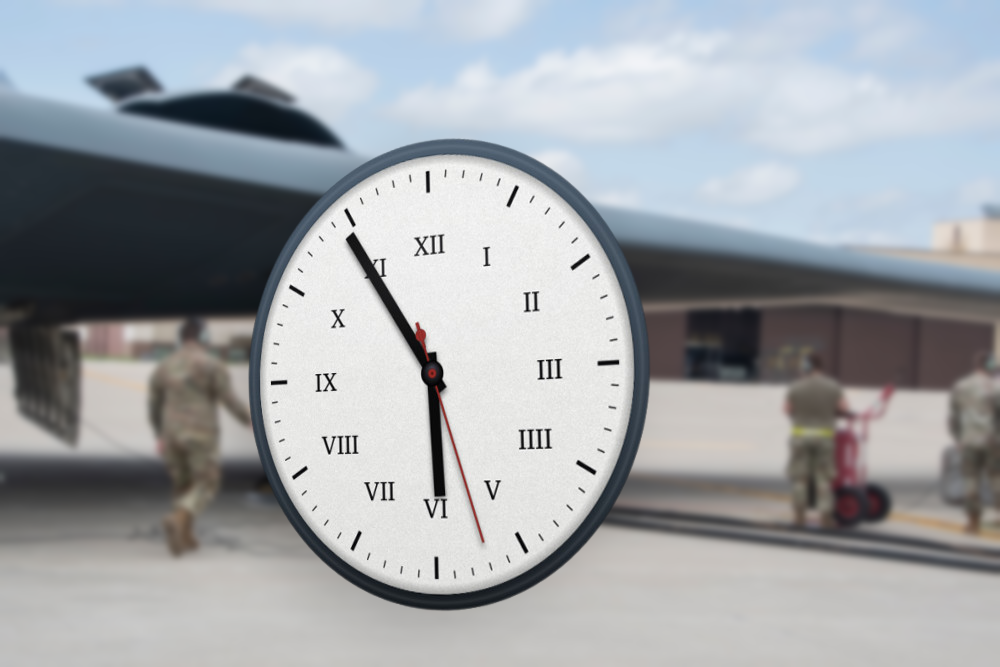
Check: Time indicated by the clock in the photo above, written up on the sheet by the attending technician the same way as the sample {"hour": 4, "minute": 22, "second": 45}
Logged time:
{"hour": 5, "minute": 54, "second": 27}
